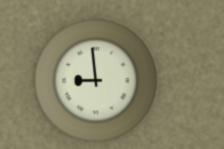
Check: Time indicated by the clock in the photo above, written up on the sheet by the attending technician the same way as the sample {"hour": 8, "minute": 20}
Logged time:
{"hour": 8, "minute": 59}
